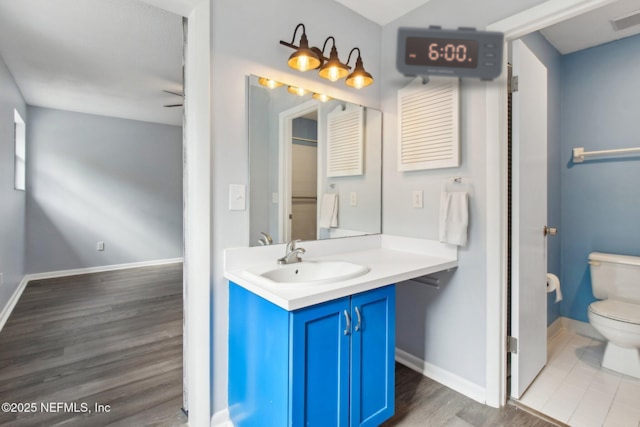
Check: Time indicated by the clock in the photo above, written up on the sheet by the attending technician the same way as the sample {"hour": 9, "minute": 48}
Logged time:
{"hour": 6, "minute": 0}
